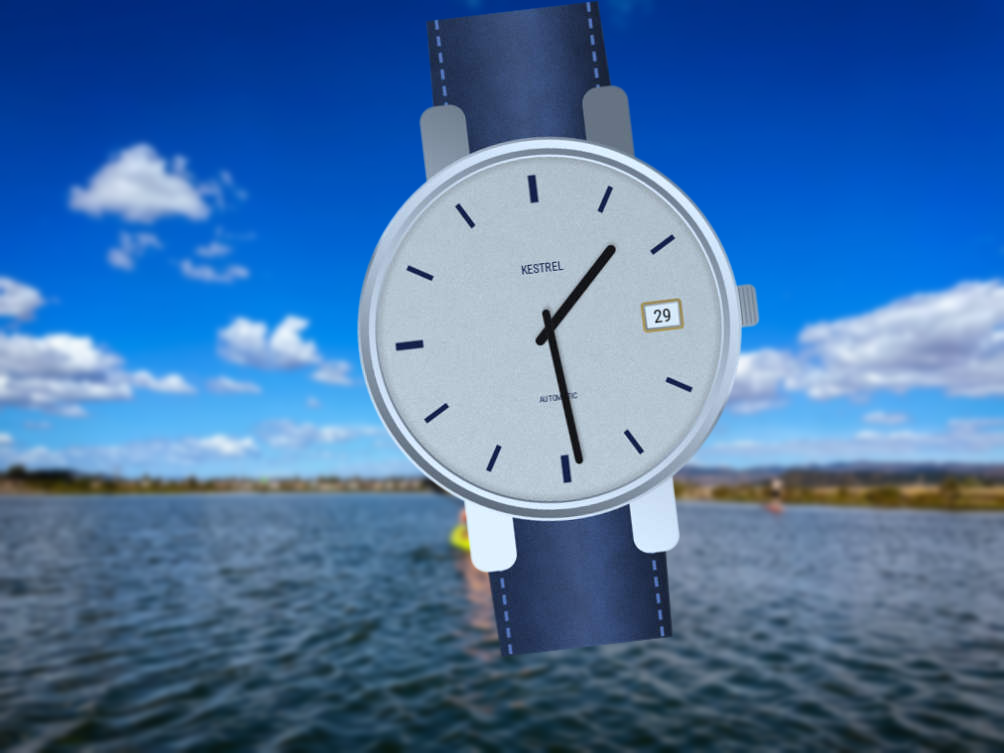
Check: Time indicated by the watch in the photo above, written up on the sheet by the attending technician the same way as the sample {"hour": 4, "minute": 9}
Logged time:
{"hour": 1, "minute": 29}
